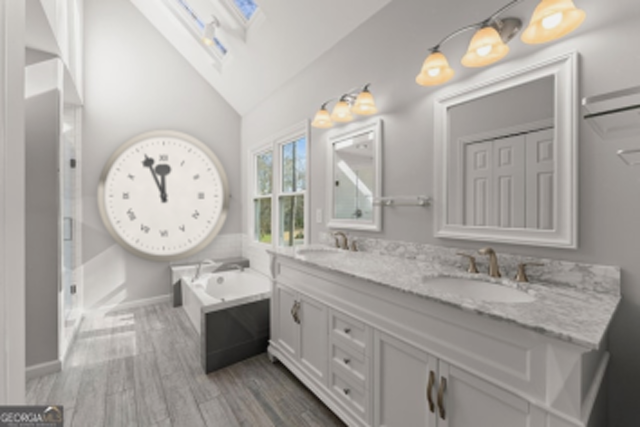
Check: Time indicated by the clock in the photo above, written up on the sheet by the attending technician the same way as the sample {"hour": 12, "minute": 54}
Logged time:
{"hour": 11, "minute": 56}
